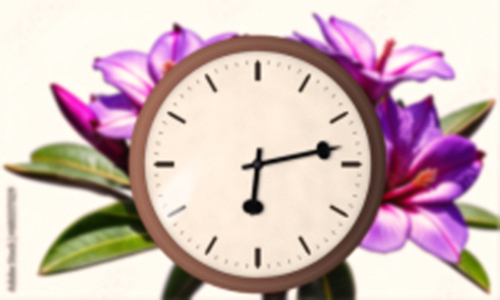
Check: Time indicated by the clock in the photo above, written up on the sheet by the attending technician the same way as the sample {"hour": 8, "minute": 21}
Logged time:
{"hour": 6, "minute": 13}
